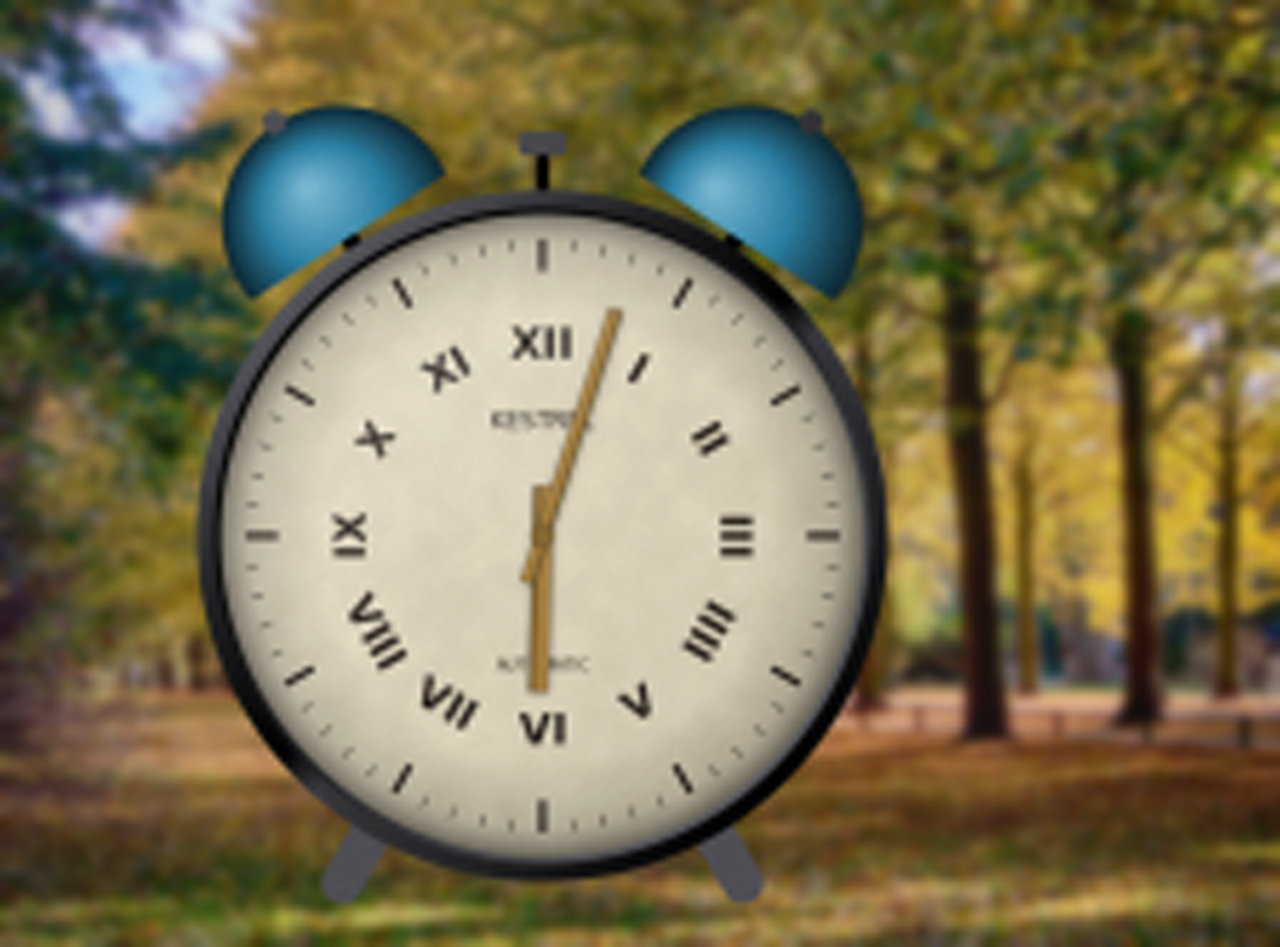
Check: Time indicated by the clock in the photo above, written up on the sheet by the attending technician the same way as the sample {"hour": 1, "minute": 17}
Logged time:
{"hour": 6, "minute": 3}
